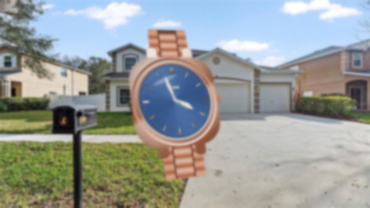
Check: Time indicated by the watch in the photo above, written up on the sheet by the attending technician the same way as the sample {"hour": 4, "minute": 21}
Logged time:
{"hour": 3, "minute": 57}
